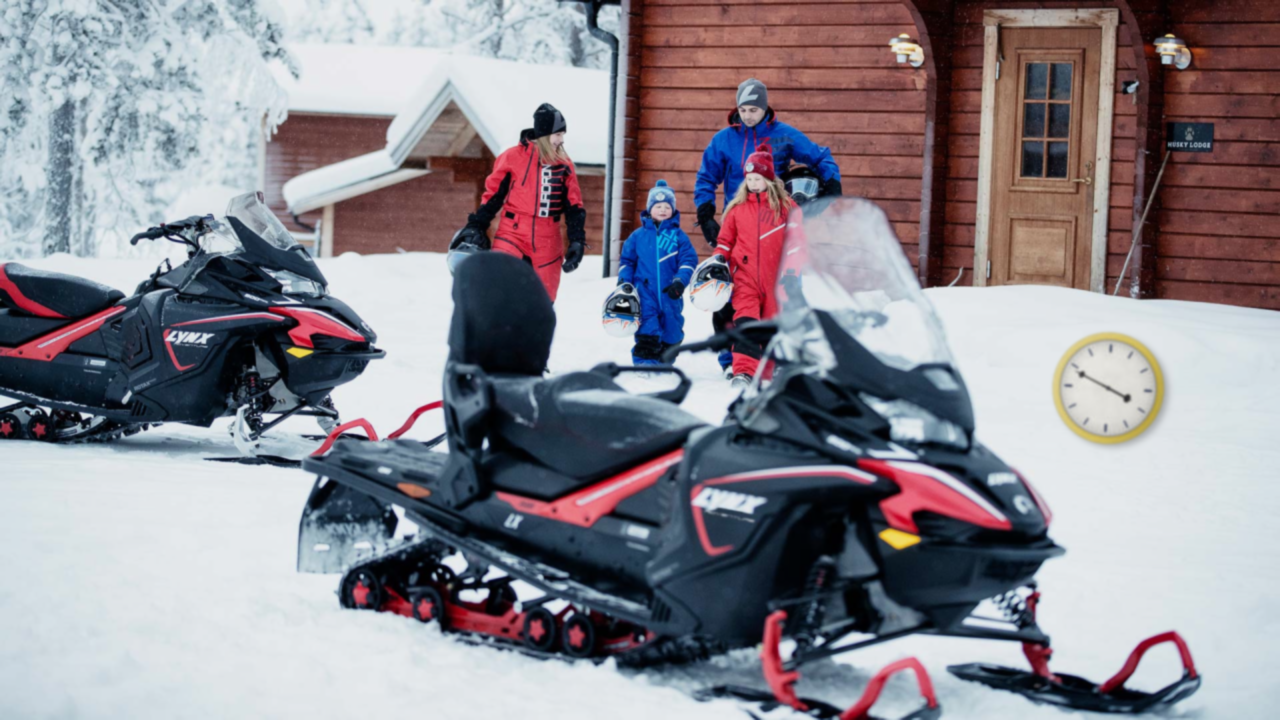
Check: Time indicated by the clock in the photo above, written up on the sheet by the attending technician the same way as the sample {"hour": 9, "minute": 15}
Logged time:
{"hour": 3, "minute": 49}
